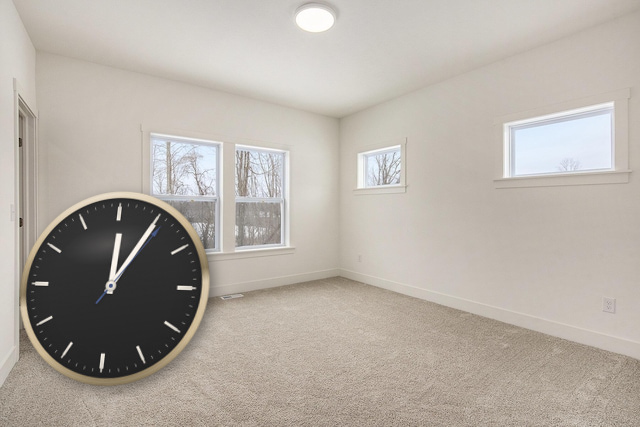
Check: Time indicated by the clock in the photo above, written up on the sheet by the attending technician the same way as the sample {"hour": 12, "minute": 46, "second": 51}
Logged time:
{"hour": 12, "minute": 5, "second": 6}
